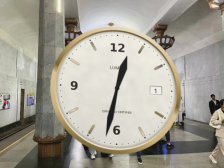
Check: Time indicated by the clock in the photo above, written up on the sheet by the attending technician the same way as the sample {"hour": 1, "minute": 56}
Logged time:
{"hour": 12, "minute": 32}
